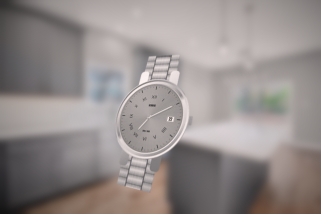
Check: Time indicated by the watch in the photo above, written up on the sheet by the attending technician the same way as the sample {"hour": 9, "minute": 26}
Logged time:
{"hour": 7, "minute": 10}
